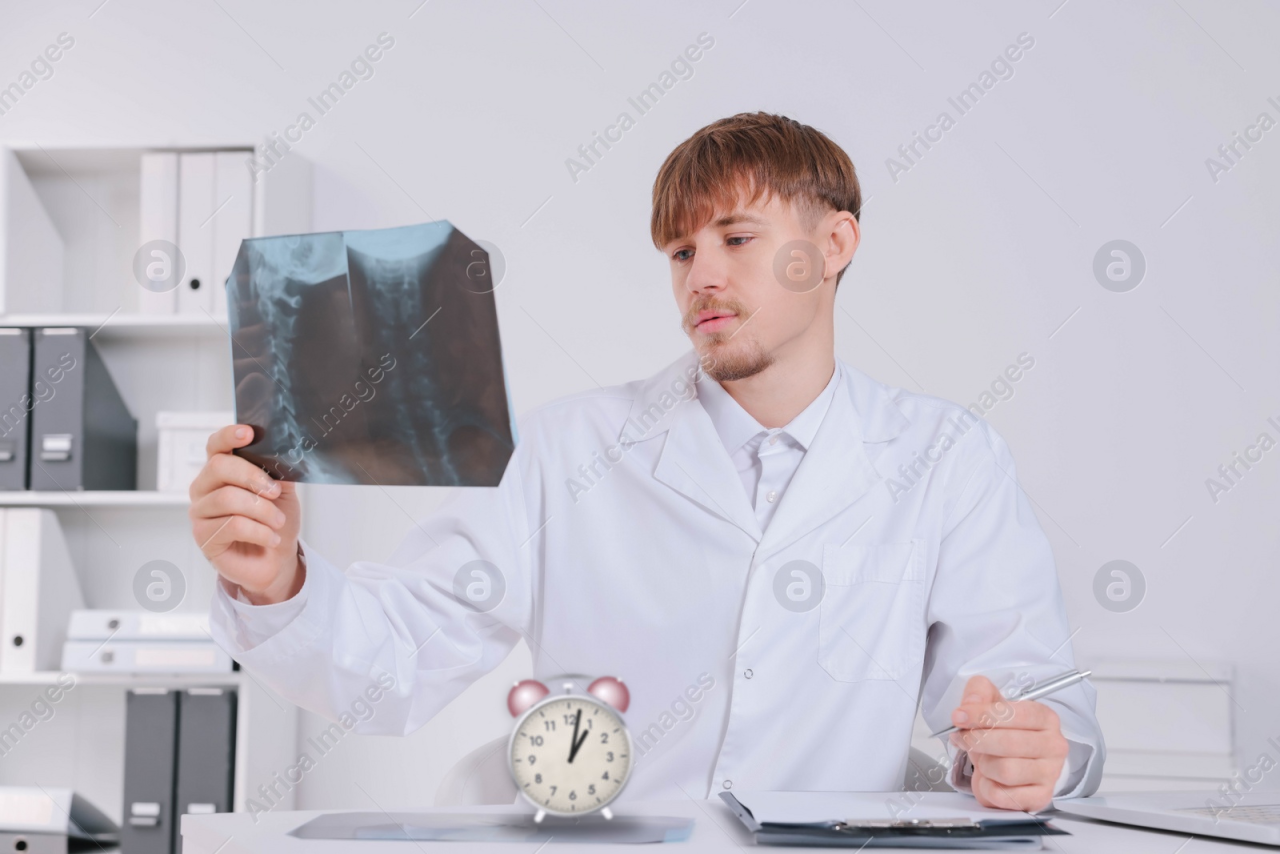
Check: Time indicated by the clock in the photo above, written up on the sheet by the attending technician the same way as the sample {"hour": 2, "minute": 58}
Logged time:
{"hour": 1, "minute": 2}
